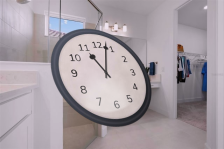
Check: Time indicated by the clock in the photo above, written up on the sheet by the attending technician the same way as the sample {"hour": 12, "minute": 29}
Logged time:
{"hour": 11, "minute": 3}
